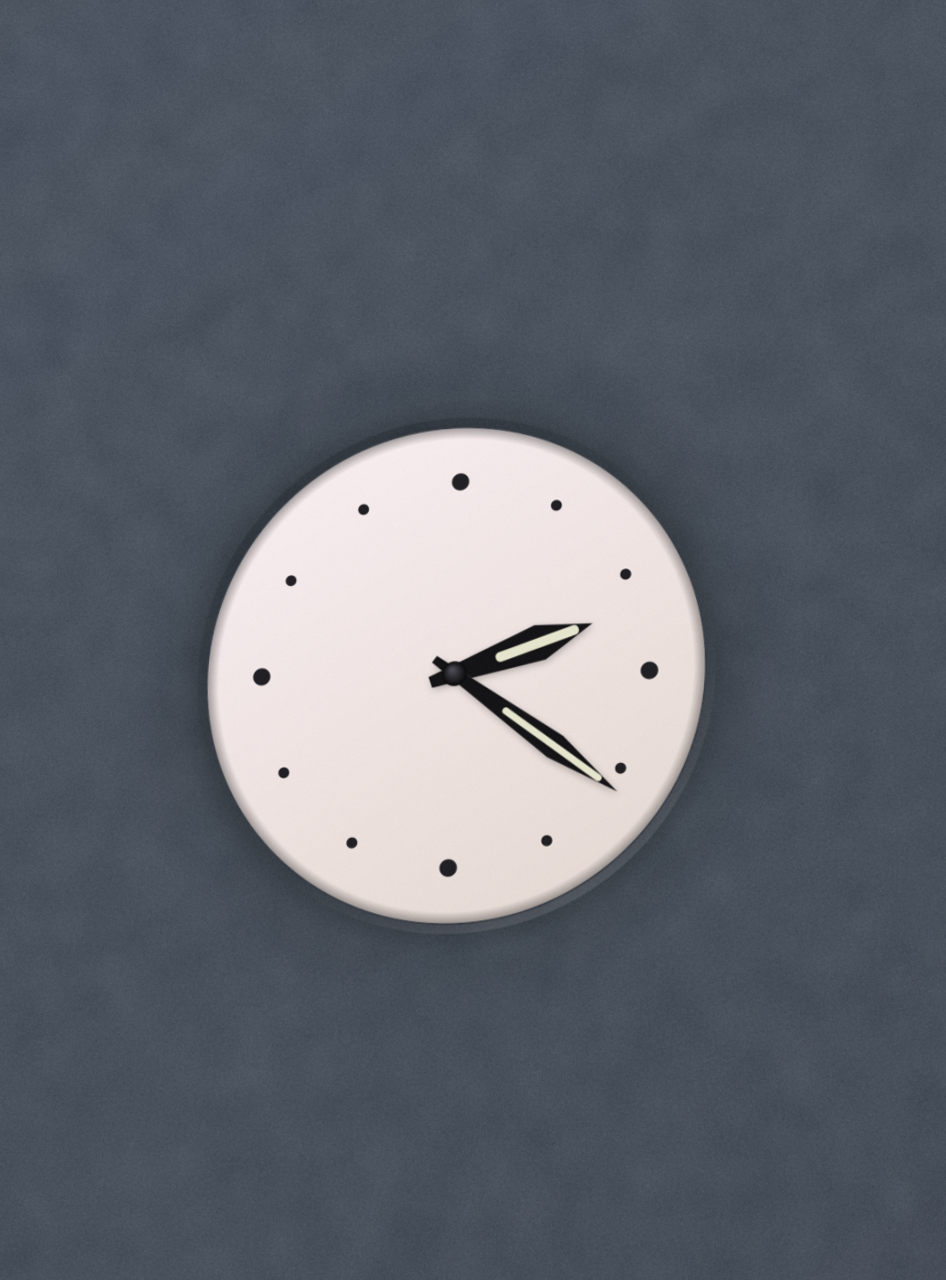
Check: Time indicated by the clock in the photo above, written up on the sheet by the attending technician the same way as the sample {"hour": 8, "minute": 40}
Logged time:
{"hour": 2, "minute": 21}
